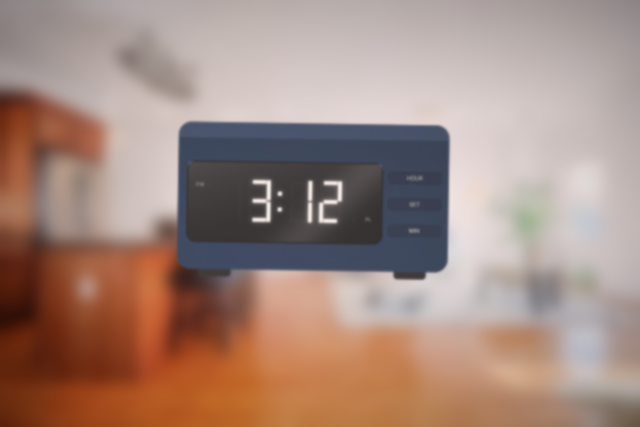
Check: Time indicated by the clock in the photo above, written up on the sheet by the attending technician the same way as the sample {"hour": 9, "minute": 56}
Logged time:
{"hour": 3, "minute": 12}
